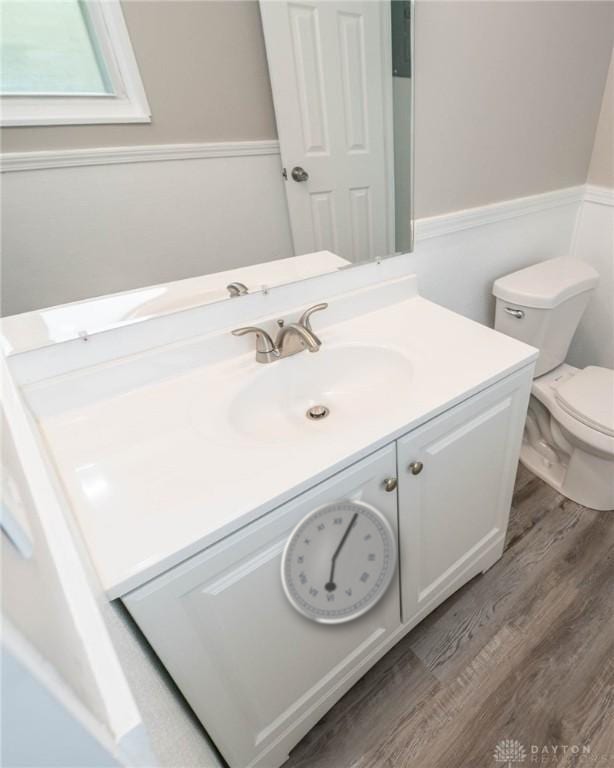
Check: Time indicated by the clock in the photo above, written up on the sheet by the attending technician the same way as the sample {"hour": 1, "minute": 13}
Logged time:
{"hour": 6, "minute": 4}
